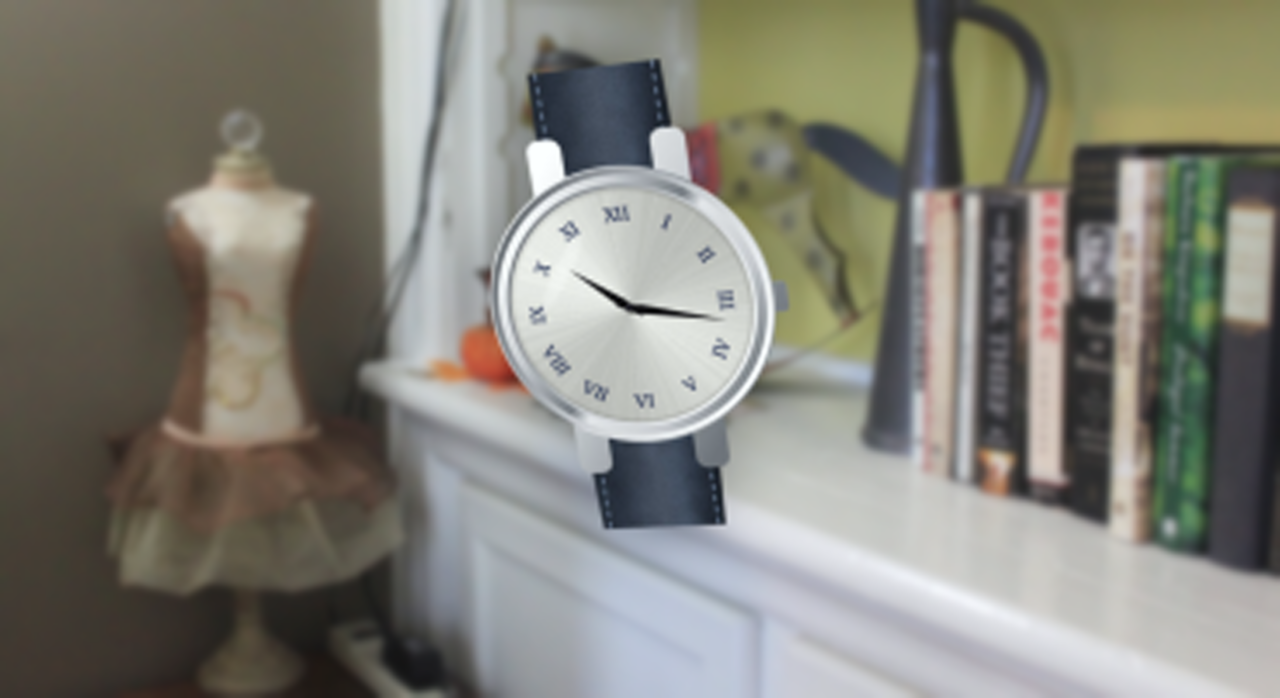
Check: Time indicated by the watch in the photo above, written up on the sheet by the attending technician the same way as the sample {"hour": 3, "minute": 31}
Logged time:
{"hour": 10, "minute": 17}
